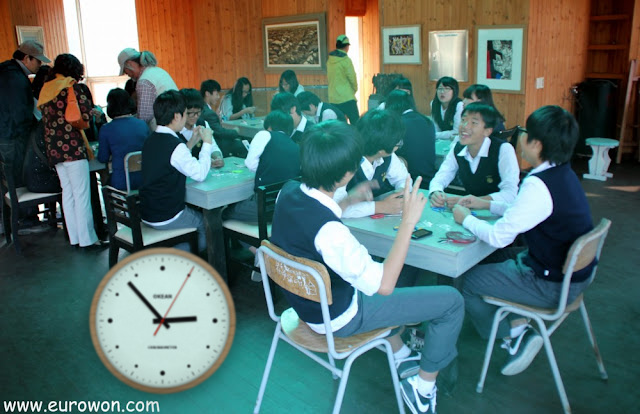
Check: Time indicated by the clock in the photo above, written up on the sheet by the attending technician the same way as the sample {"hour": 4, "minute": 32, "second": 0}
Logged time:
{"hour": 2, "minute": 53, "second": 5}
